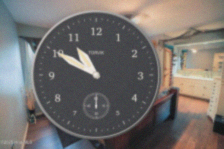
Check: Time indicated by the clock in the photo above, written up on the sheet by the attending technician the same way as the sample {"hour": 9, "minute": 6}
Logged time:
{"hour": 10, "minute": 50}
